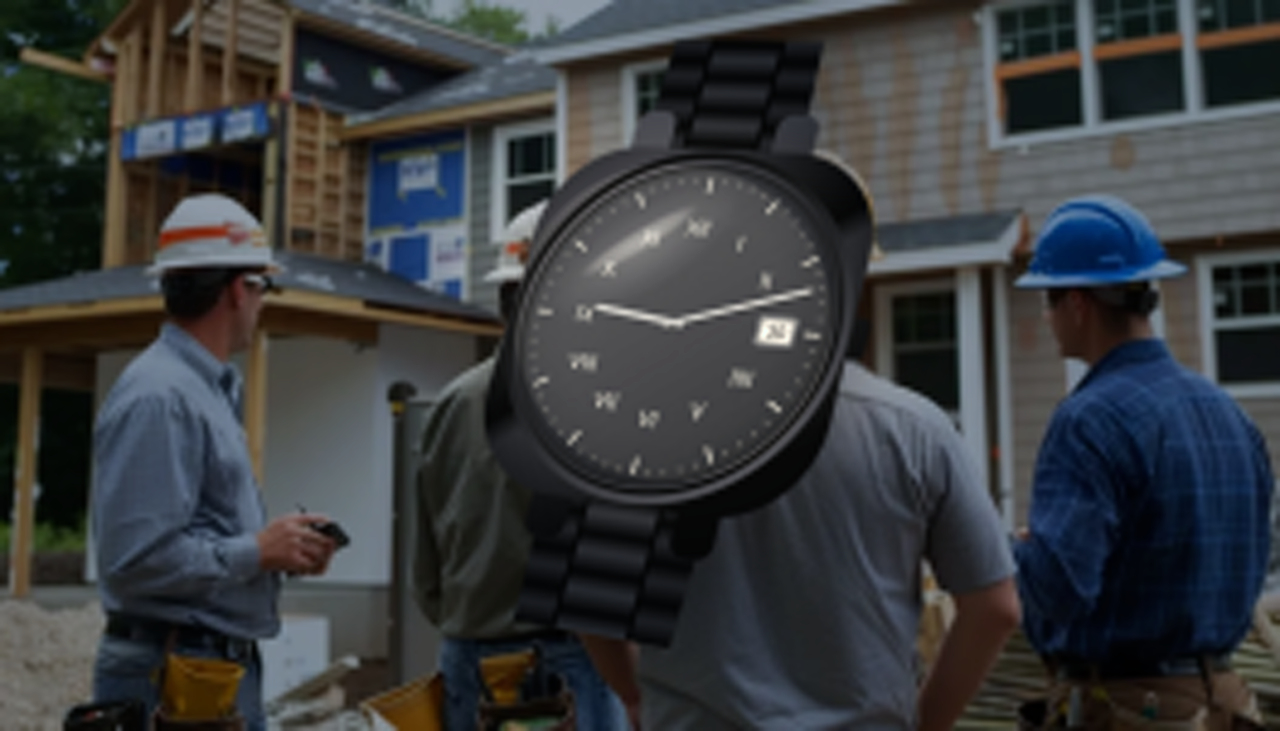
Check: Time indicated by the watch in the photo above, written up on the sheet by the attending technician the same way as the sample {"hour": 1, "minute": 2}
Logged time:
{"hour": 9, "minute": 12}
